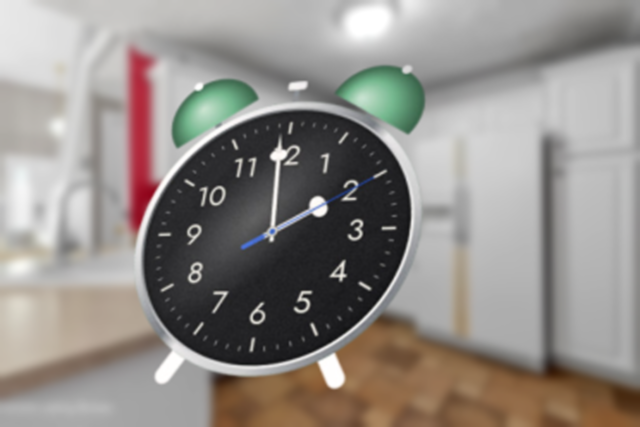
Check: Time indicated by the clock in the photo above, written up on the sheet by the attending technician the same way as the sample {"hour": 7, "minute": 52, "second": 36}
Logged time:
{"hour": 1, "minute": 59, "second": 10}
